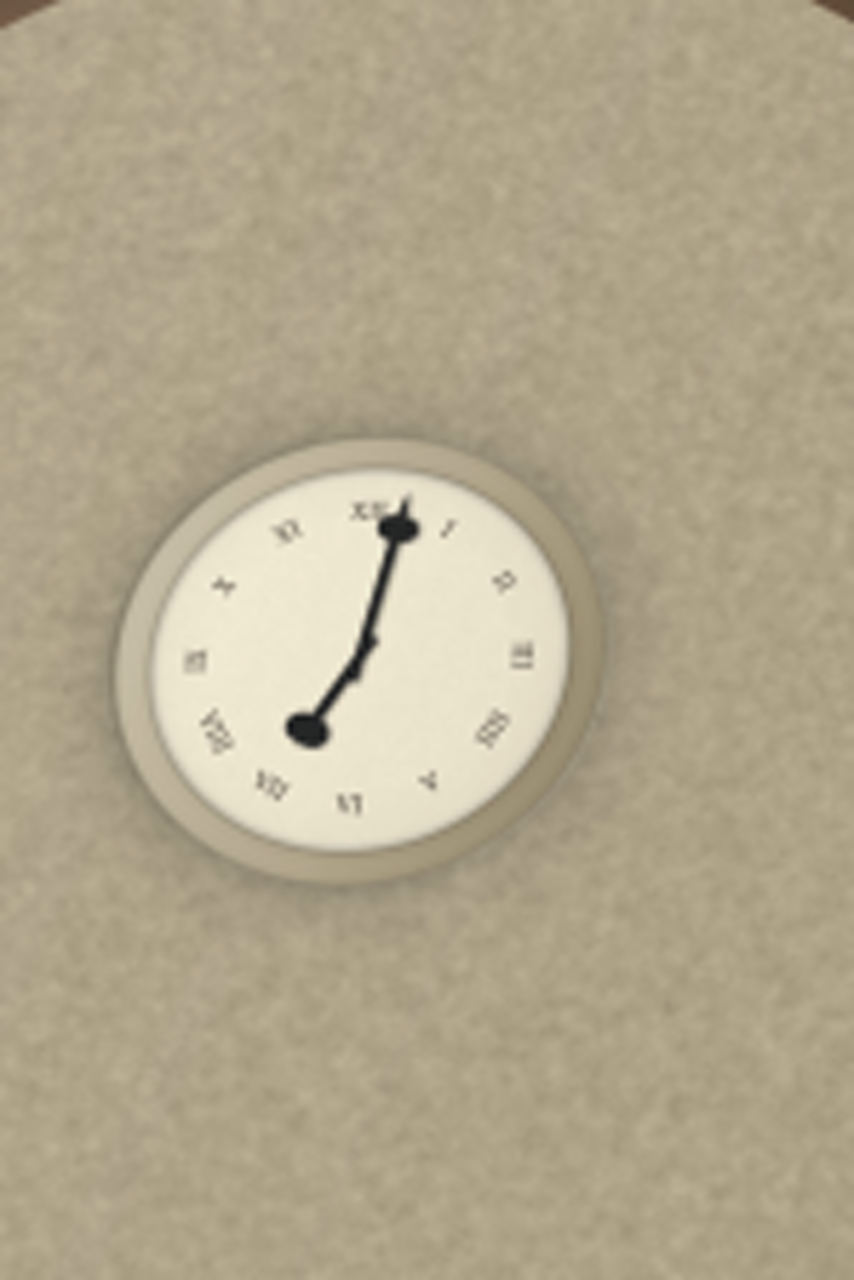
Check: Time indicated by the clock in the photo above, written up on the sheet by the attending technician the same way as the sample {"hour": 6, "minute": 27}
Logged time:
{"hour": 7, "minute": 2}
